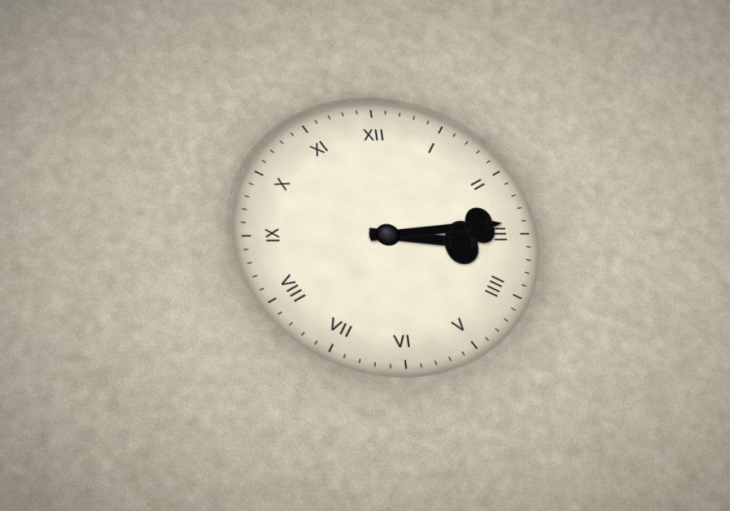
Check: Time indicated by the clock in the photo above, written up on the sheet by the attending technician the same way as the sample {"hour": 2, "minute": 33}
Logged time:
{"hour": 3, "minute": 14}
